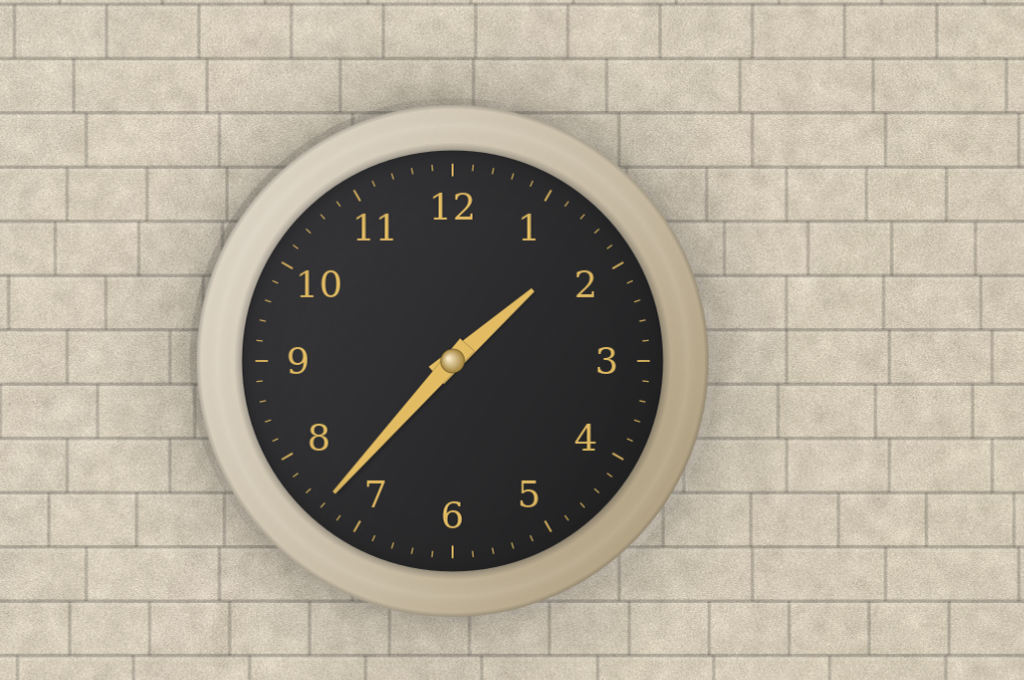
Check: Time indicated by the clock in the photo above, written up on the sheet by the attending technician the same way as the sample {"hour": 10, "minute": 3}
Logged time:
{"hour": 1, "minute": 37}
